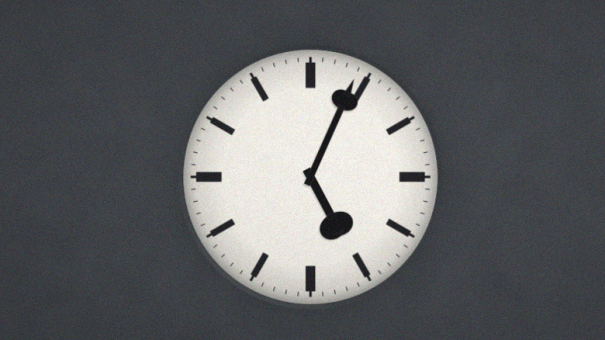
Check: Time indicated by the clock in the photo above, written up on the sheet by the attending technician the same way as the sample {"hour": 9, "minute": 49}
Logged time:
{"hour": 5, "minute": 4}
